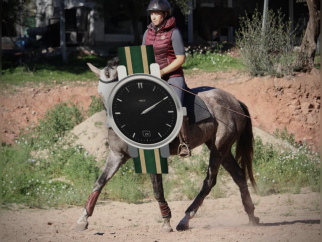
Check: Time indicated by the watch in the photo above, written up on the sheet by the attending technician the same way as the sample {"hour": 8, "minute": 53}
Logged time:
{"hour": 2, "minute": 10}
